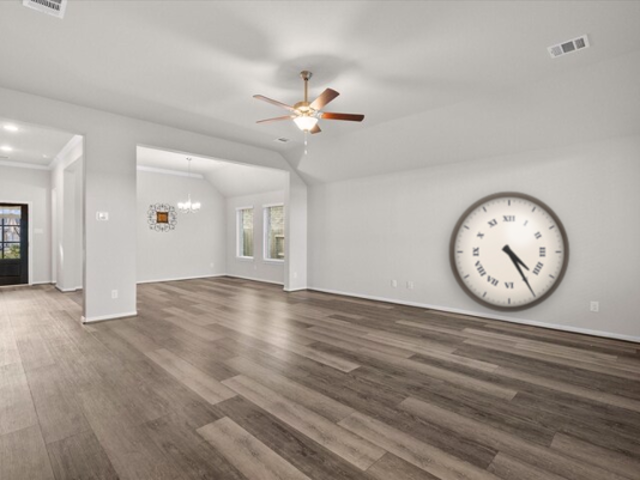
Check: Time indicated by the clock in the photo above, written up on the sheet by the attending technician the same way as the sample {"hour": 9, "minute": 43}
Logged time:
{"hour": 4, "minute": 25}
